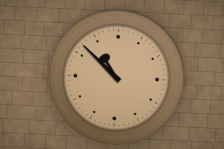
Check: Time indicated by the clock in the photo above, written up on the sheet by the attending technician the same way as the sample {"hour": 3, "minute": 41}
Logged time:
{"hour": 10, "minute": 52}
